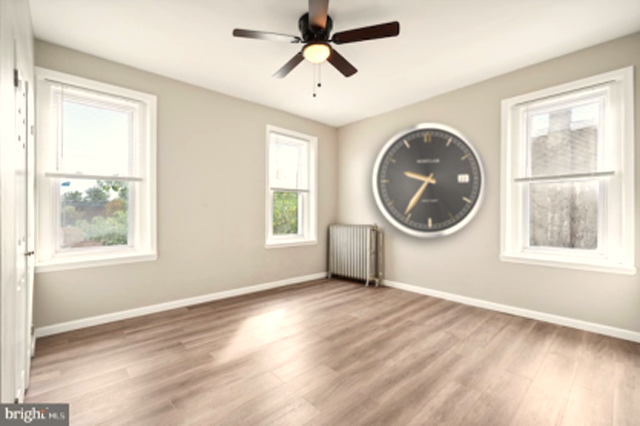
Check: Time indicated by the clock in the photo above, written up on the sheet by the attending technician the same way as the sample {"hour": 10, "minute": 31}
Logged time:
{"hour": 9, "minute": 36}
